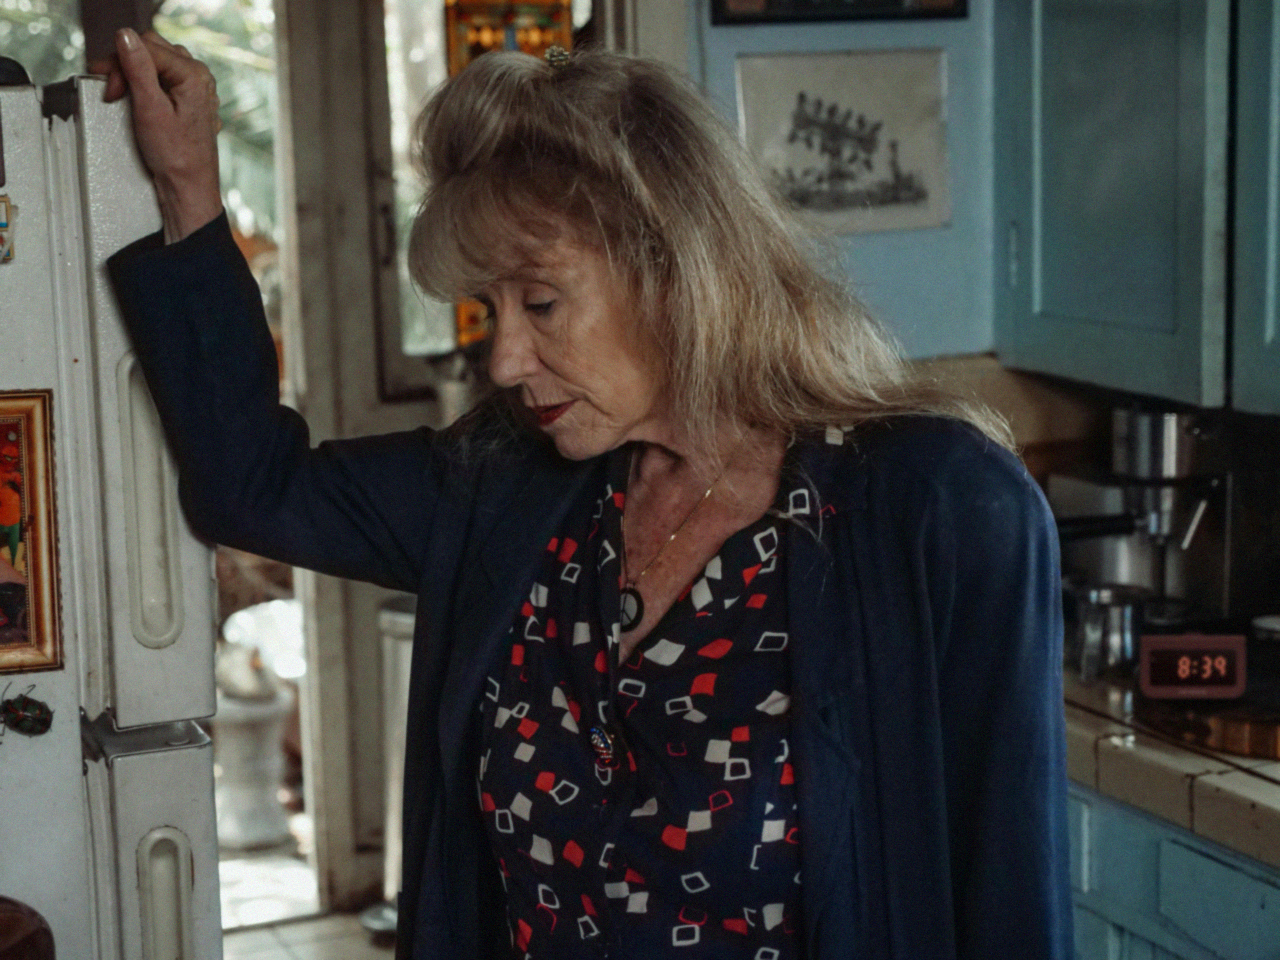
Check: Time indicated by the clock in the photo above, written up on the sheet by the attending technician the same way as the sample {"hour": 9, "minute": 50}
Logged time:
{"hour": 8, "minute": 39}
